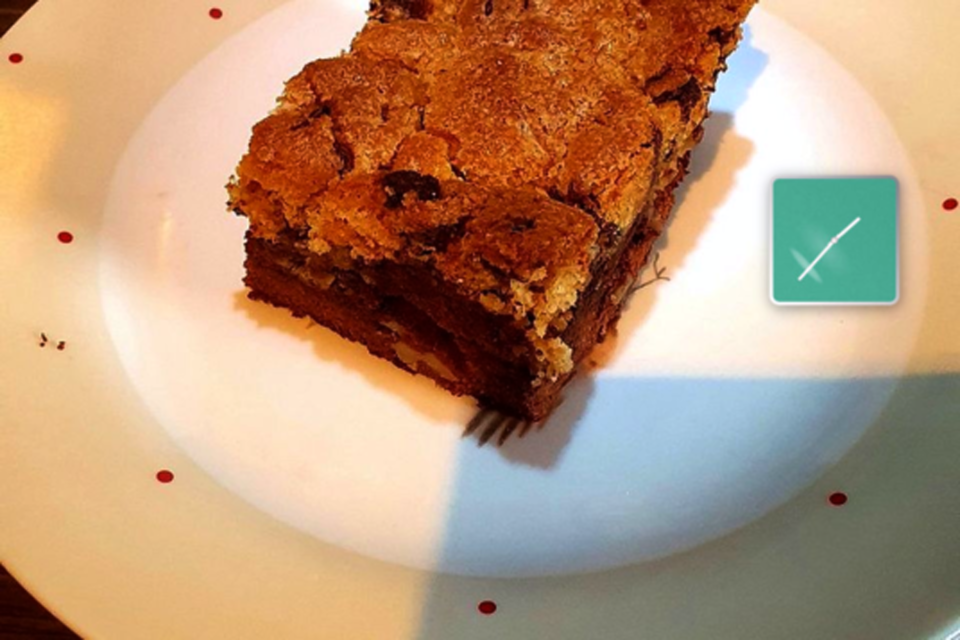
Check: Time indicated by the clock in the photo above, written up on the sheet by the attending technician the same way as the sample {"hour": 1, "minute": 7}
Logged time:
{"hour": 1, "minute": 37}
